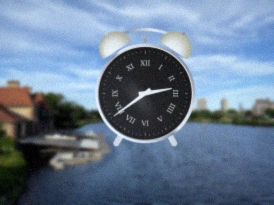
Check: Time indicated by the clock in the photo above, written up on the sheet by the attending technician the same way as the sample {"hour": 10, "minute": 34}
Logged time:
{"hour": 2, "minute": 39}
